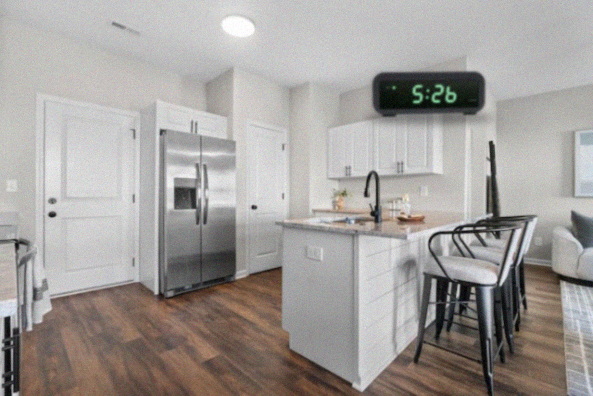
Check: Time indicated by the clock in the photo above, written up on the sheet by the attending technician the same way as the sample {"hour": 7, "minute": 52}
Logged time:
{"hour": 5, "minute": 26}
